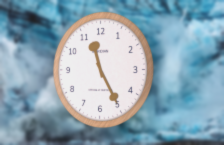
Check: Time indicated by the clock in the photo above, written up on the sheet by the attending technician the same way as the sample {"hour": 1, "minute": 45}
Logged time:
{"hour": 11, "minute": 25}
